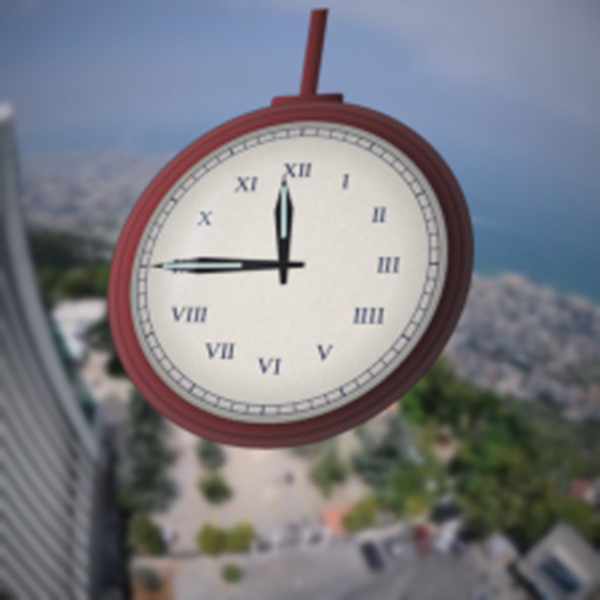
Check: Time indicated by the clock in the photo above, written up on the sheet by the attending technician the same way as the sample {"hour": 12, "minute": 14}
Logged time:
{"hour": 11, "minute": 45}
